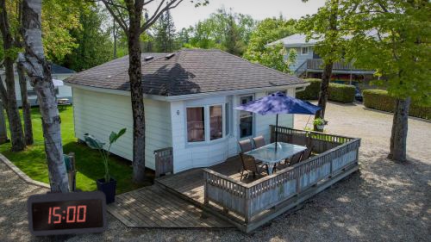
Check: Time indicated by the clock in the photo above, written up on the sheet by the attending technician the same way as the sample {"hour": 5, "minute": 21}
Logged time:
{"hour": 15, "minute": 0}
